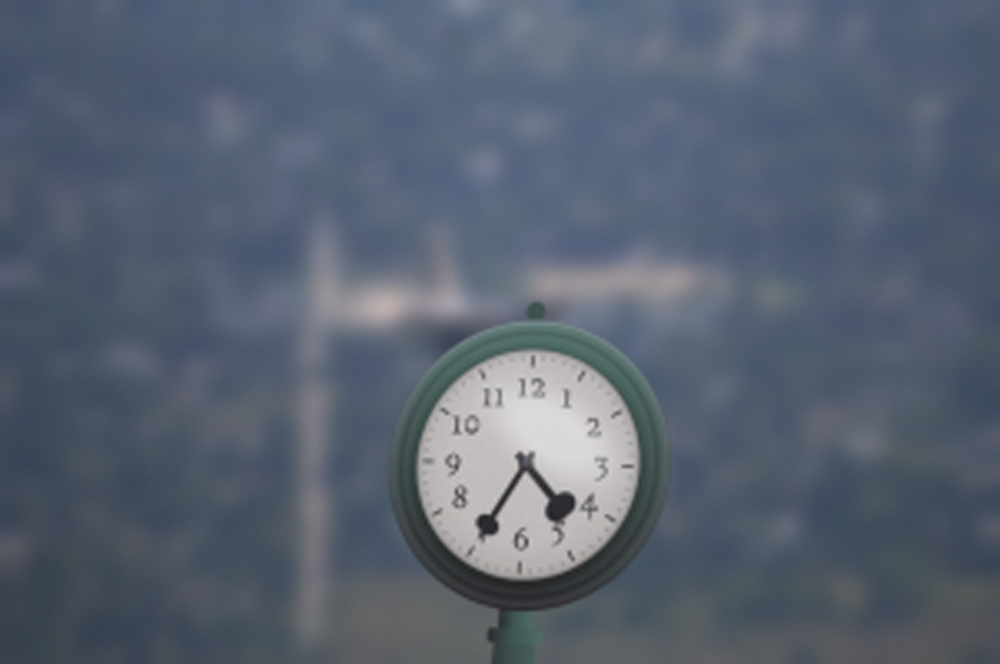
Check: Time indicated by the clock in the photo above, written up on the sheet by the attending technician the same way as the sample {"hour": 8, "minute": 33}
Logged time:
{"hour": 4, "minute": 35}
